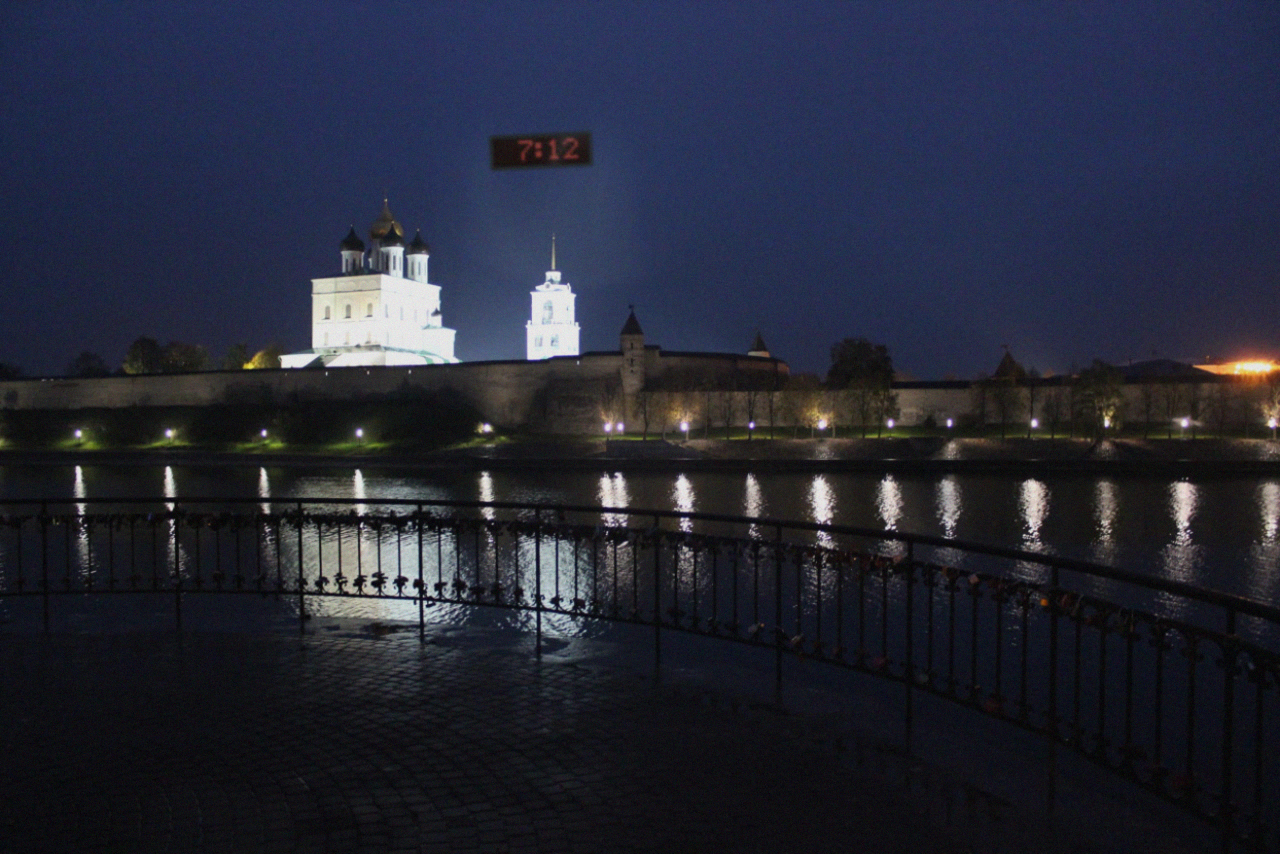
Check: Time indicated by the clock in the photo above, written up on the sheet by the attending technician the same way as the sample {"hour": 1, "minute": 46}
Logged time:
{"hour": 7, "minute": 12}
